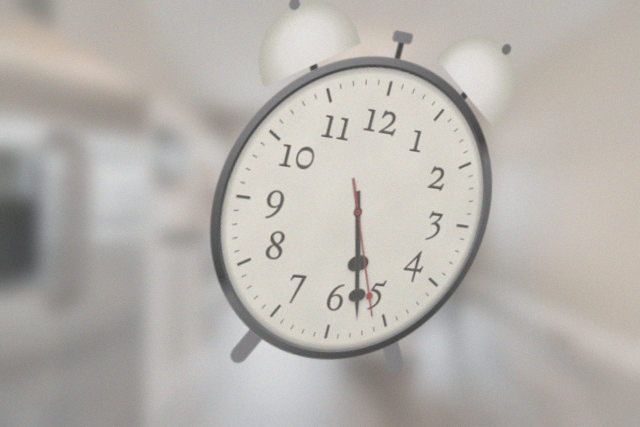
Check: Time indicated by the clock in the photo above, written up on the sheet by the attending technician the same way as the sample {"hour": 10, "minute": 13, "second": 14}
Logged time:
{"hour": 5, "minute": 27, "second": 26}
